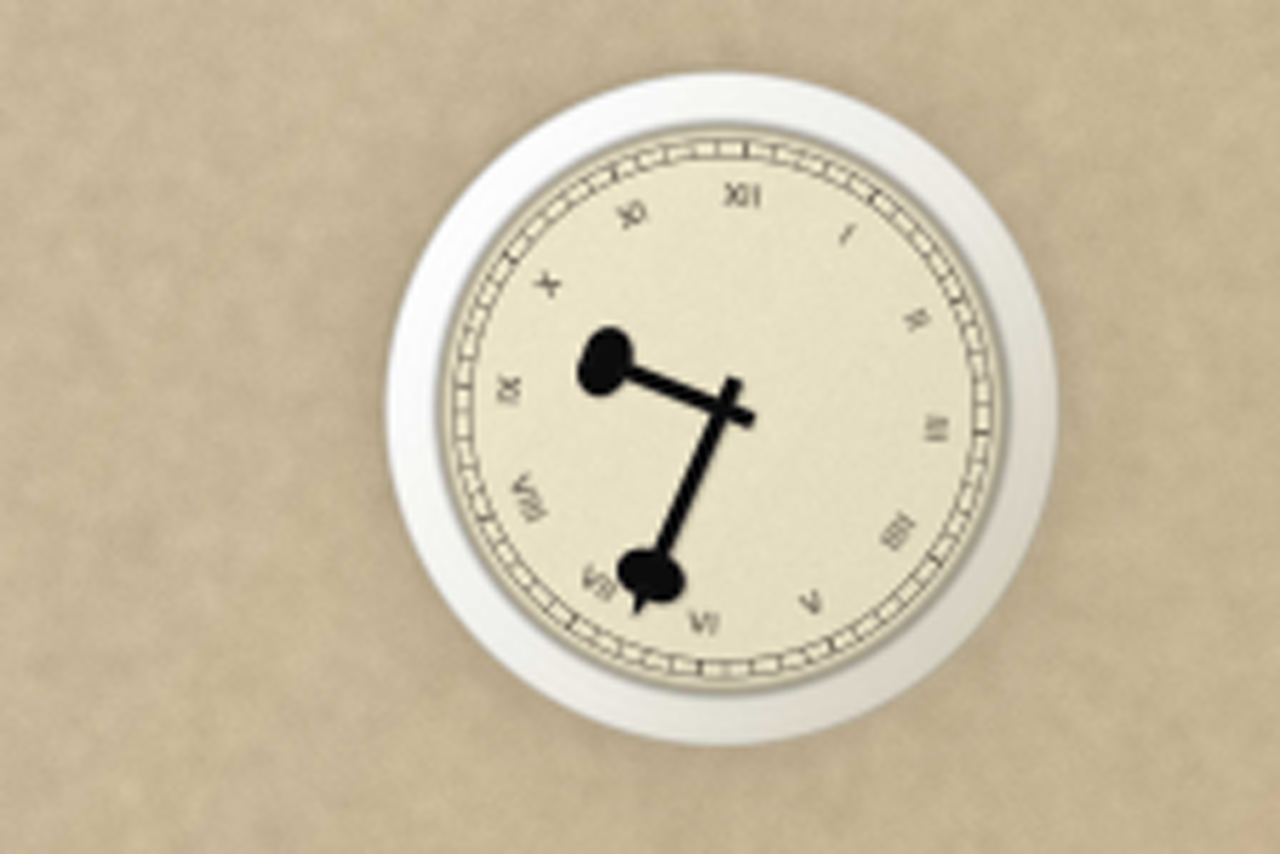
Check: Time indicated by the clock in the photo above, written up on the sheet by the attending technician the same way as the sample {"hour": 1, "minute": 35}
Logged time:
{"hour": 9, "minute": 33}
